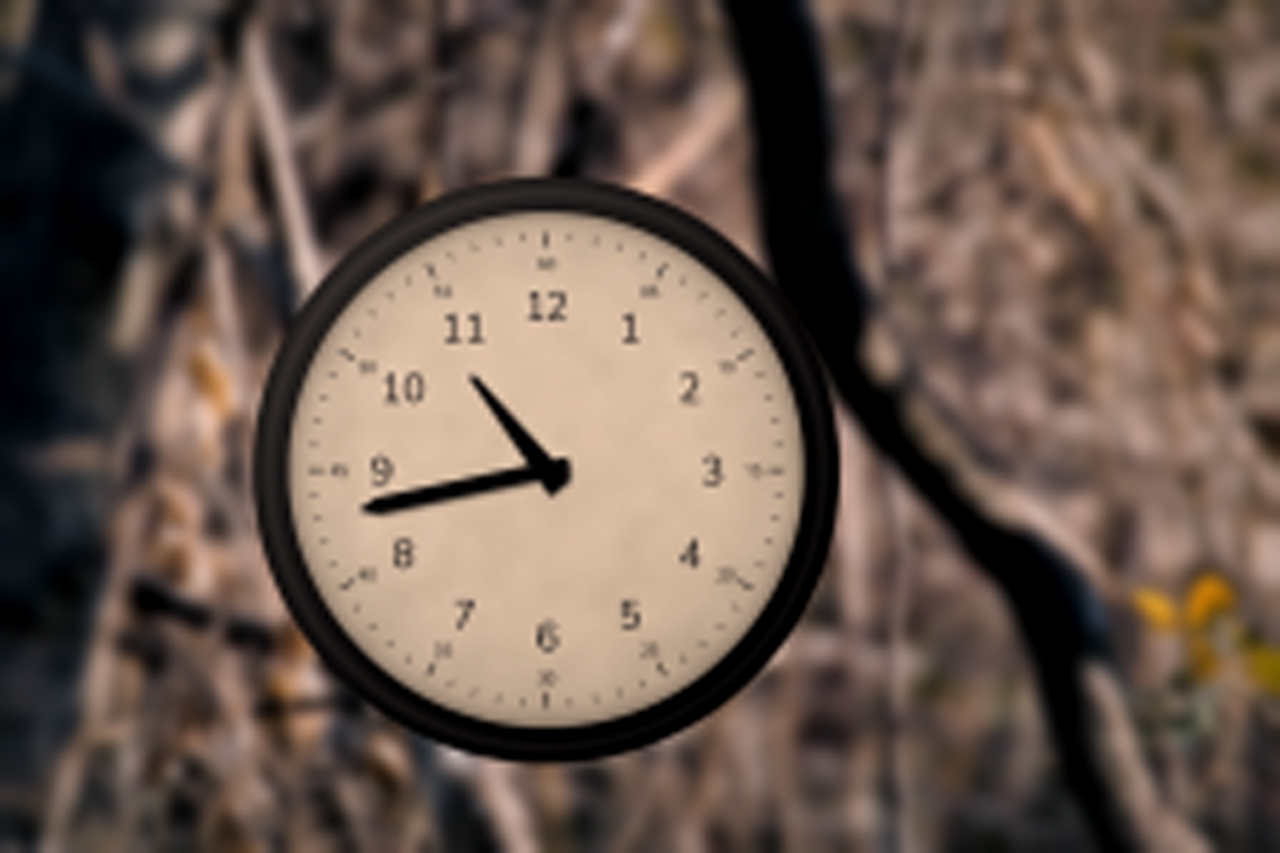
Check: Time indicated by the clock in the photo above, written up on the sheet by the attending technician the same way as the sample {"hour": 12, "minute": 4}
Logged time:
{"hour": 10, "minute": 43}
